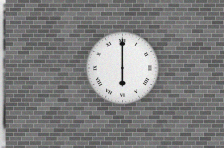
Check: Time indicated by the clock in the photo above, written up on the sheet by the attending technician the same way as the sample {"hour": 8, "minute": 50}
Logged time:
{"hour": 6, "minute": 0}
